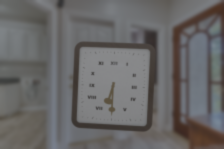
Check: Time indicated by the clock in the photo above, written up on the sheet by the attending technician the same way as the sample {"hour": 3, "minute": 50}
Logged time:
{"hour": 6, "minute": 30}
